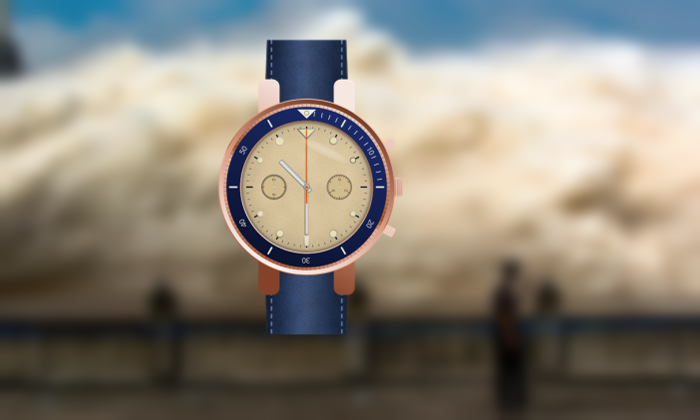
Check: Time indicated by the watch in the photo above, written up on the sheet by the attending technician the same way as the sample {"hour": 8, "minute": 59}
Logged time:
{"hour": 10, "minute": 30}
